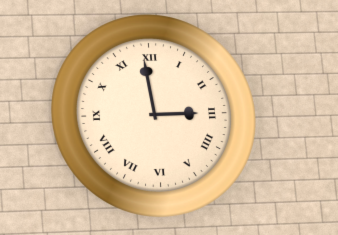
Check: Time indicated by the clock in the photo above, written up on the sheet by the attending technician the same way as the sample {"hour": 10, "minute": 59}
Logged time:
{"hour": 2, "minute": 59}
